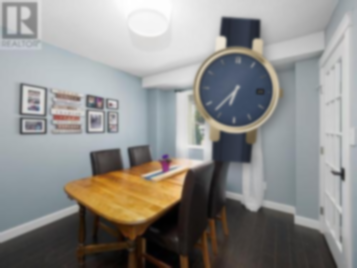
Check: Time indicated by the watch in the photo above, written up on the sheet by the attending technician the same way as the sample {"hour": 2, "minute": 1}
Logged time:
{"hour": 6, "minute": 37}
